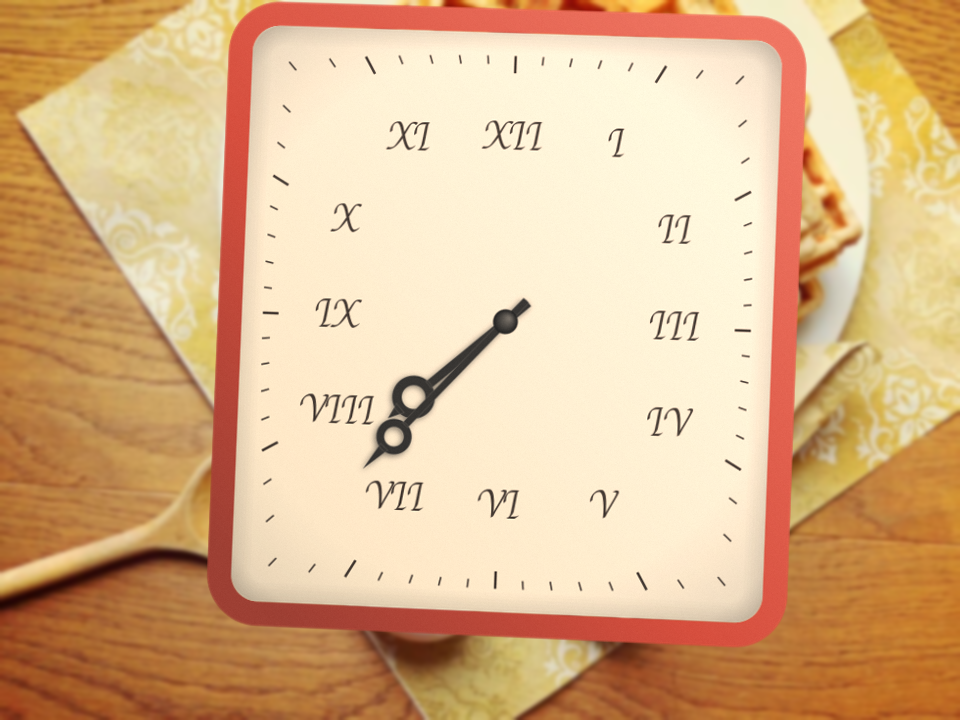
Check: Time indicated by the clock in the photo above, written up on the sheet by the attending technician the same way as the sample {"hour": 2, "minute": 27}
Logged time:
{"hour": 7, "minute": 37}
